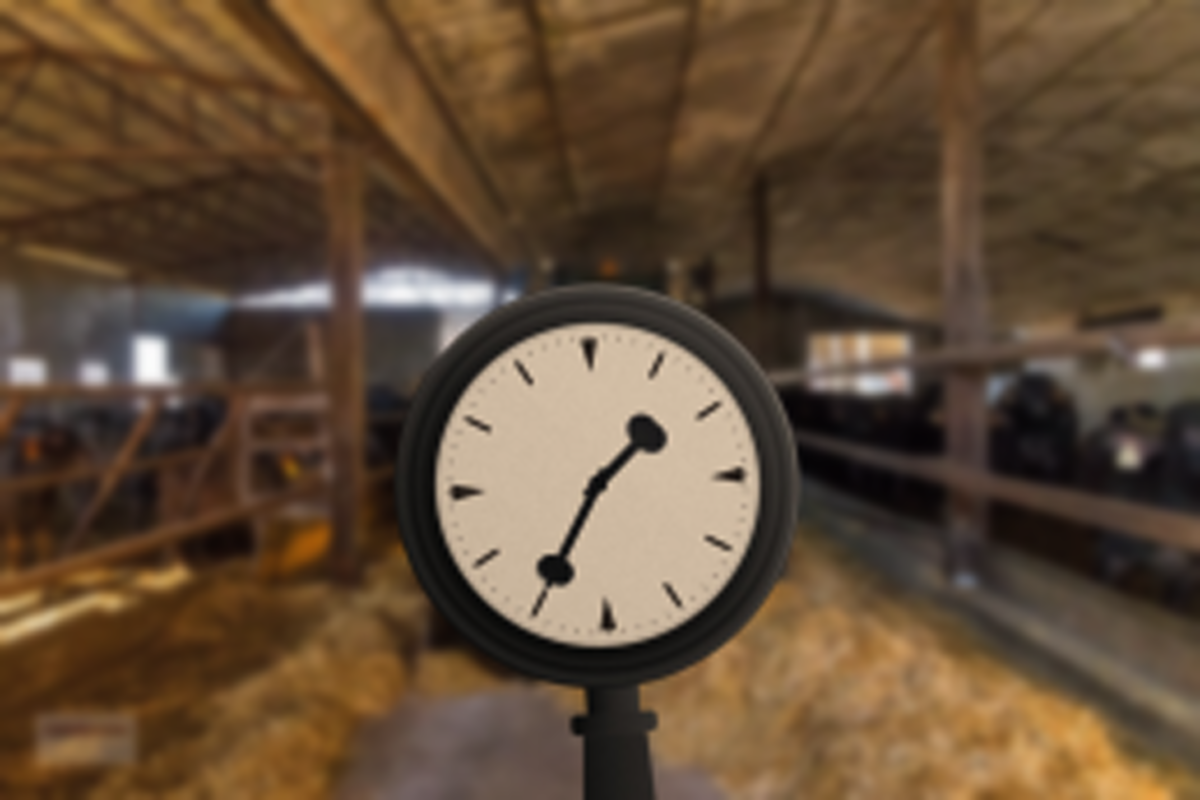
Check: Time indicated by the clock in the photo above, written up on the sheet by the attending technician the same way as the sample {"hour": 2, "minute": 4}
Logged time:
{"hour": 1, "minute": 35}
